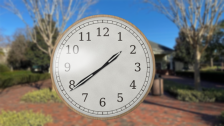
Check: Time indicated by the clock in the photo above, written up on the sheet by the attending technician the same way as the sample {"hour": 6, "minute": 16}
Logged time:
{"hour": 1, "minute": 39}
